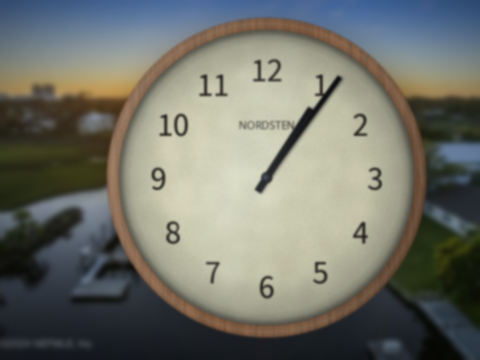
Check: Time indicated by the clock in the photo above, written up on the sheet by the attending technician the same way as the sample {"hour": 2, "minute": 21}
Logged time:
{"hour": 1, "minute": 6}
